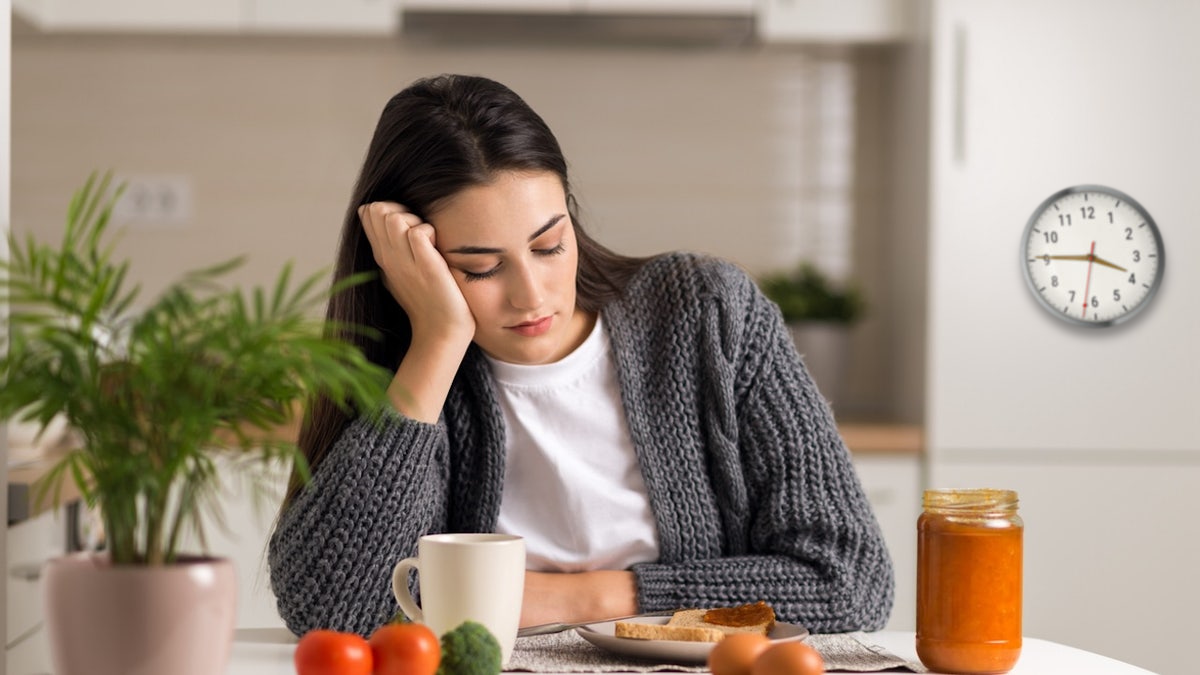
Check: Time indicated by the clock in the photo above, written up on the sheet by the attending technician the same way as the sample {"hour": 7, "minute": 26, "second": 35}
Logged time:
{"hour": 3, "minute": 45, "second": 32}
